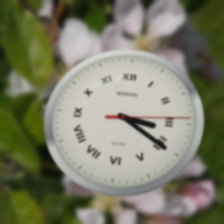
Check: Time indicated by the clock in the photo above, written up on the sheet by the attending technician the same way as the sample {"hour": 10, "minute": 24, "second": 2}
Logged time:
{"hour": 3, "minute": 20, "second": 14}
